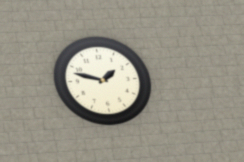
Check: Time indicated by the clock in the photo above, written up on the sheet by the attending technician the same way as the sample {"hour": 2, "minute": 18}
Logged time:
{"hour": 1, "minute": 48}
